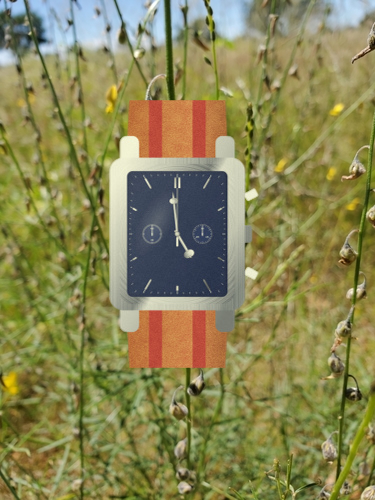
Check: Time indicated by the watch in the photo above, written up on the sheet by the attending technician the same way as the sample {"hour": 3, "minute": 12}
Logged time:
{"hour": 4, "minute": 59}
